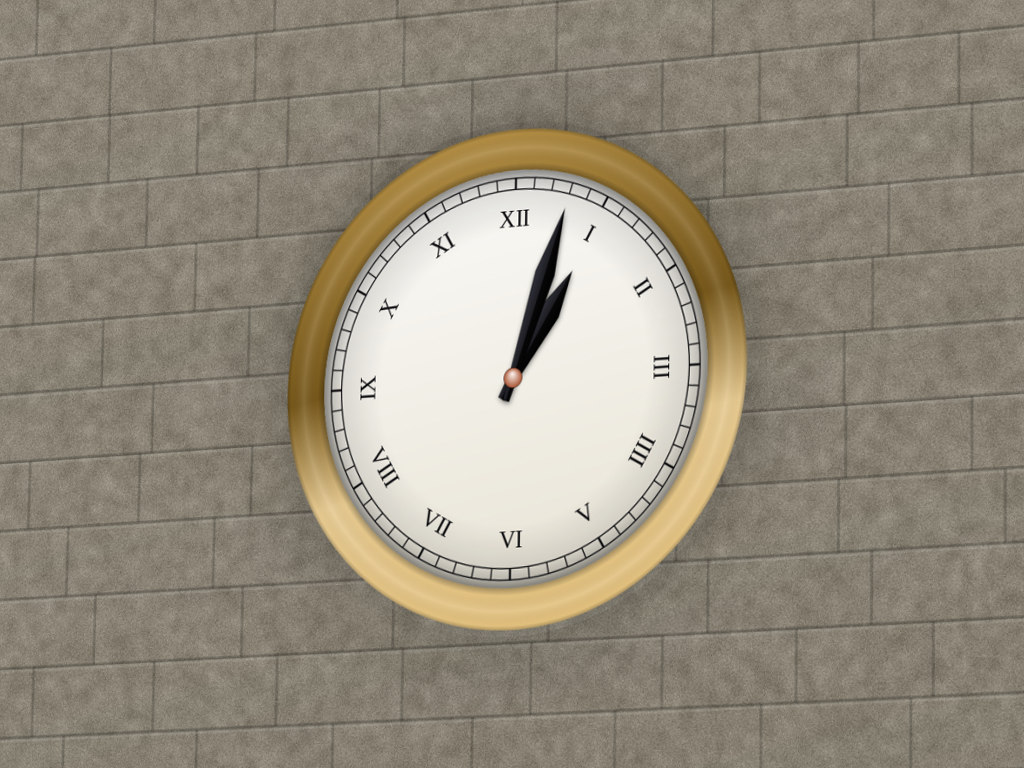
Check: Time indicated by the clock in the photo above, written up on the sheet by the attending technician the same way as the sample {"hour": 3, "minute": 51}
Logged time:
{"hour": 1, "minute": 3}
